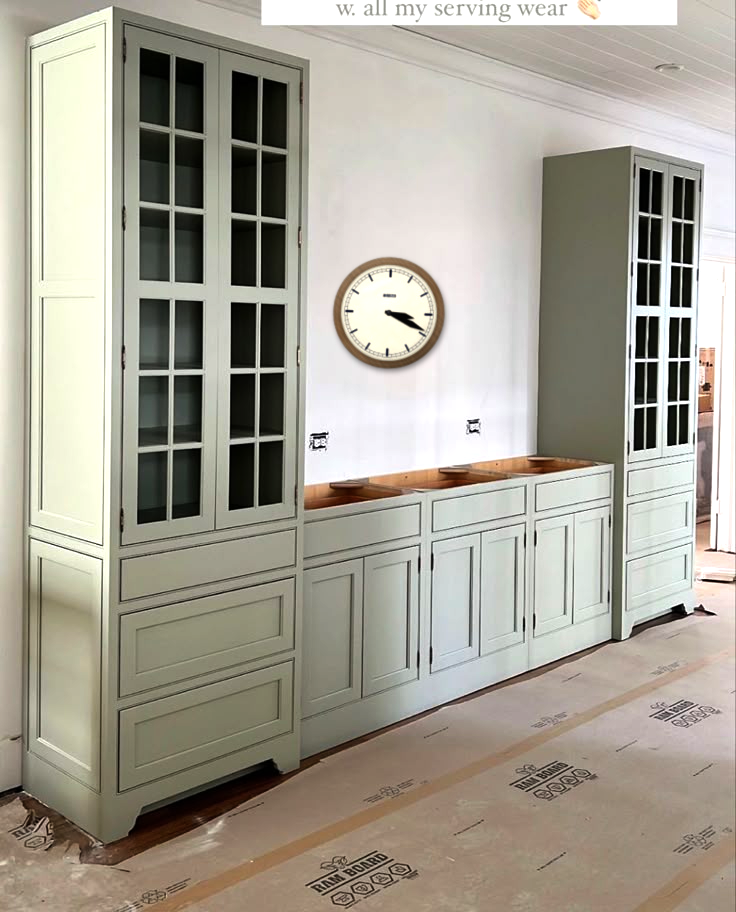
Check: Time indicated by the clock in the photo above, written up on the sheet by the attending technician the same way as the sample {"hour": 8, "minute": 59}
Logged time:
{"hour": 3, "minute": 19}
